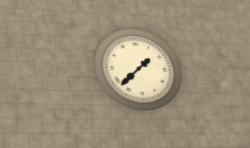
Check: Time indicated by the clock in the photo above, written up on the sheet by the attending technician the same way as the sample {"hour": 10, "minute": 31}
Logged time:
{"hour": 1, "minute": 38}
